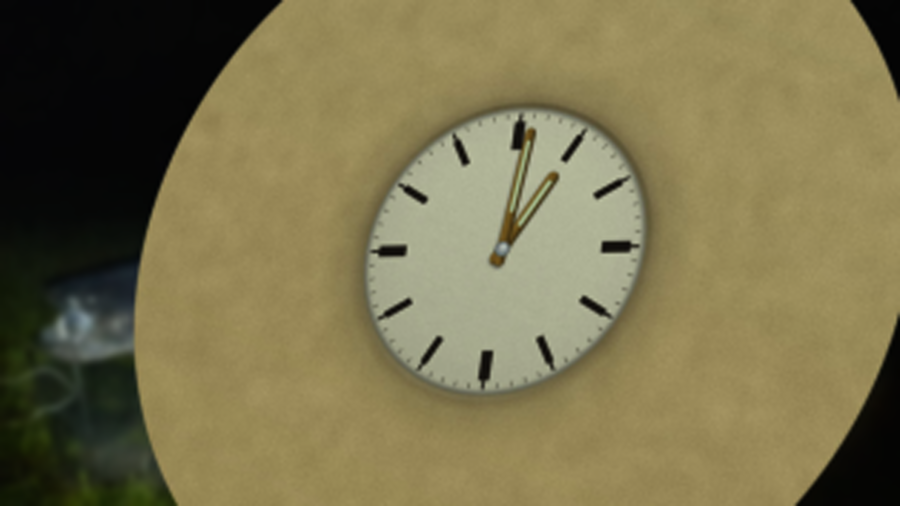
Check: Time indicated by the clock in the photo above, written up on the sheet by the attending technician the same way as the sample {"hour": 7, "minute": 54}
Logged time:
{"hour": 1, "minute": 1}
